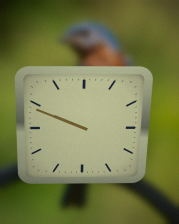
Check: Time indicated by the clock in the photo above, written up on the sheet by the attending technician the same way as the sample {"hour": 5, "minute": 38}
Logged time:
{"hour": 9, "minute": 49}
